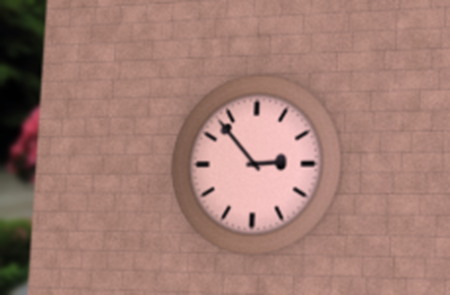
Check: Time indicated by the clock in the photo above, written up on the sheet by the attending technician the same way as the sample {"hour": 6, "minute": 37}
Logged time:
{"hour": 2, "minute": 53}
